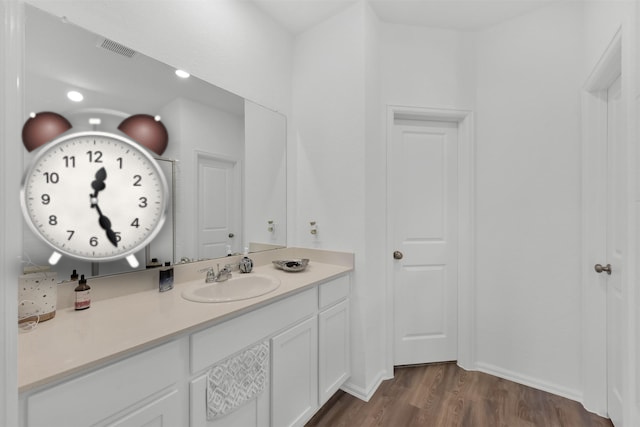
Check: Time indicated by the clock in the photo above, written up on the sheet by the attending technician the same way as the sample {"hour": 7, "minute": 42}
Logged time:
{"hour": 12, "minute": 26}
